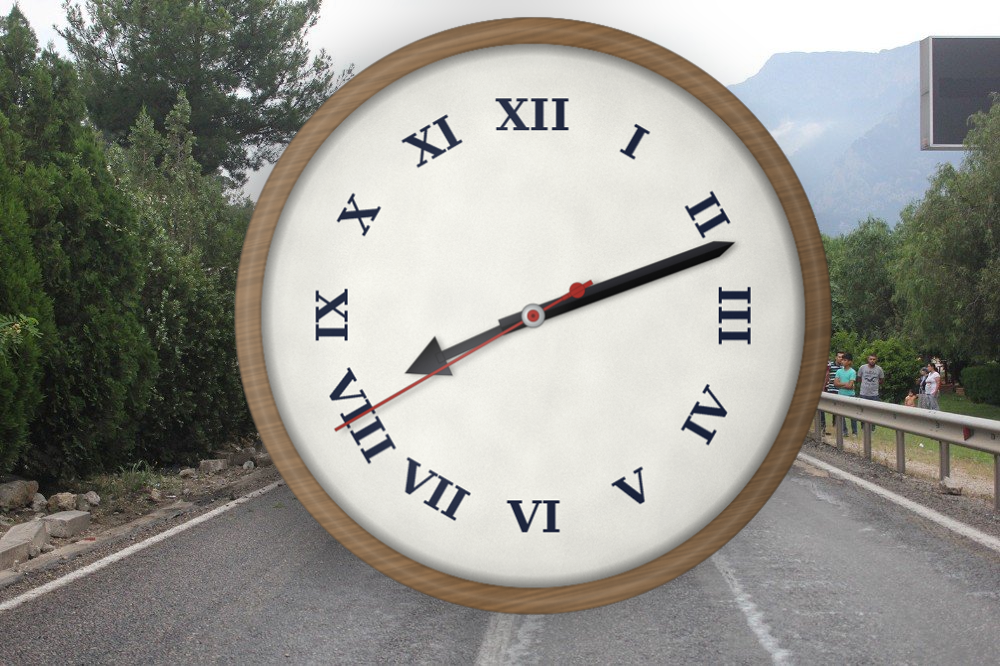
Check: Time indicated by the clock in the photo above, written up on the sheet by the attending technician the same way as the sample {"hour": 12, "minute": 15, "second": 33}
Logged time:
{"hour": 8, "minute": 11, "second": 40}
